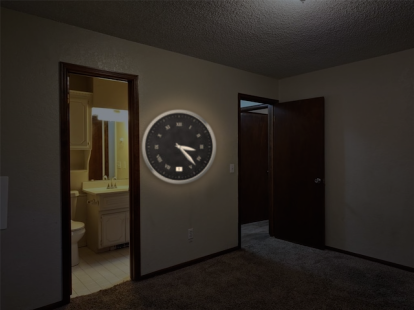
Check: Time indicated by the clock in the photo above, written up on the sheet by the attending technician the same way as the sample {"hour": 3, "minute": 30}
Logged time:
{"hour": 3, "minute": 23}
